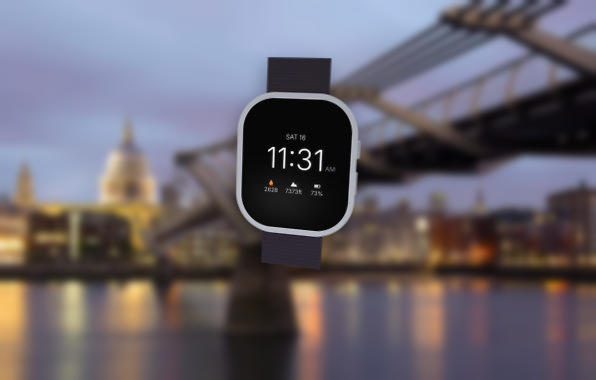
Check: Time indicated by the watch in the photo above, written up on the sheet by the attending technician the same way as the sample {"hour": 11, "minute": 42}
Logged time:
{"hour": 11, "minute": 31}
